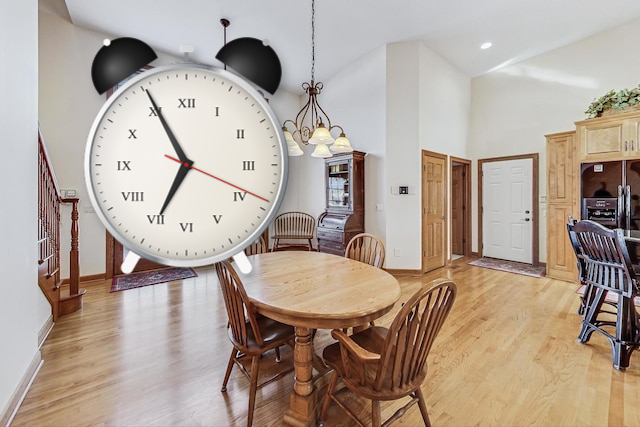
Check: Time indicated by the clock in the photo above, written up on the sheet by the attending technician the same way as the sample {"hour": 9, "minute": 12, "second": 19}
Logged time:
{"hour": 6, "minute": 55, "second": 19}
